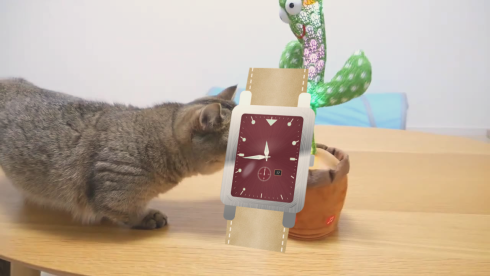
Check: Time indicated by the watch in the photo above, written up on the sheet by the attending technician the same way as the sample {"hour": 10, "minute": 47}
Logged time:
{"hour": 11, "minute": 44}
